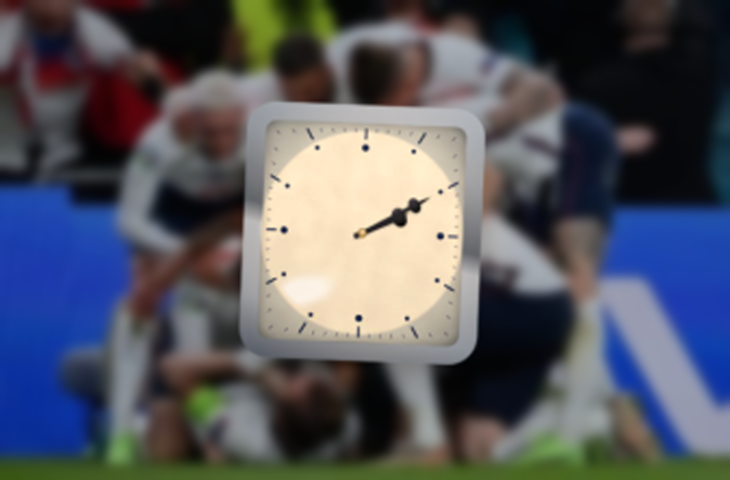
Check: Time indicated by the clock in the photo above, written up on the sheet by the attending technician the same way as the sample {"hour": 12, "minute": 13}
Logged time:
{"hour": 2, "minute": 10}
